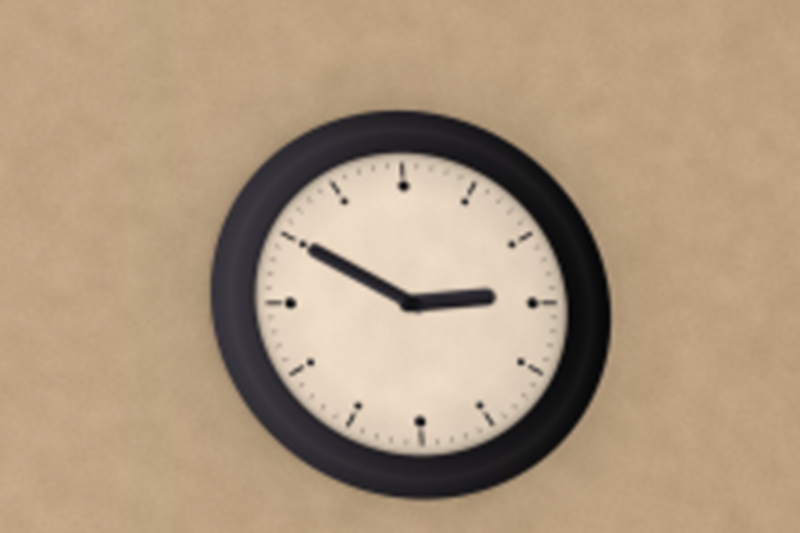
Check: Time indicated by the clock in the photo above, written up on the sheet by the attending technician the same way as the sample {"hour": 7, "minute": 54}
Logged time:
{"hour": 2, "minute": 50}
